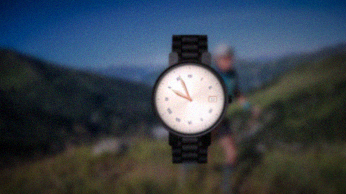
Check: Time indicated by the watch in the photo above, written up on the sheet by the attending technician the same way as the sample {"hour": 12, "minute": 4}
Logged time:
{"hour": 9, "minute": 56}
